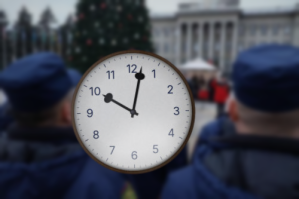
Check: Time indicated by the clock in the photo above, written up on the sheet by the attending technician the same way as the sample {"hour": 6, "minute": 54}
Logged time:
{"hour": 10, "minute": 2}
